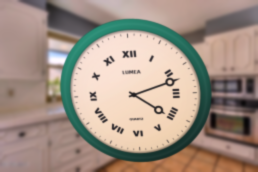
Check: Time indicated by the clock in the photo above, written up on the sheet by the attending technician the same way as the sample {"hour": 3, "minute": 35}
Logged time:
{"hour": 4, "minute": 12}
